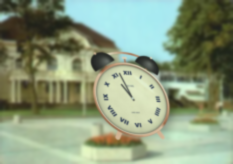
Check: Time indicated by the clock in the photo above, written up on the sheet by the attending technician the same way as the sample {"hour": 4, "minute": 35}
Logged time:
{"hour": 10, "minute": 57}
